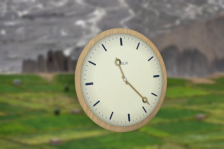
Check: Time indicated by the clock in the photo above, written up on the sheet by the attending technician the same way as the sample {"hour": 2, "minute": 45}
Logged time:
{"hour": 11, "minute": 23}
